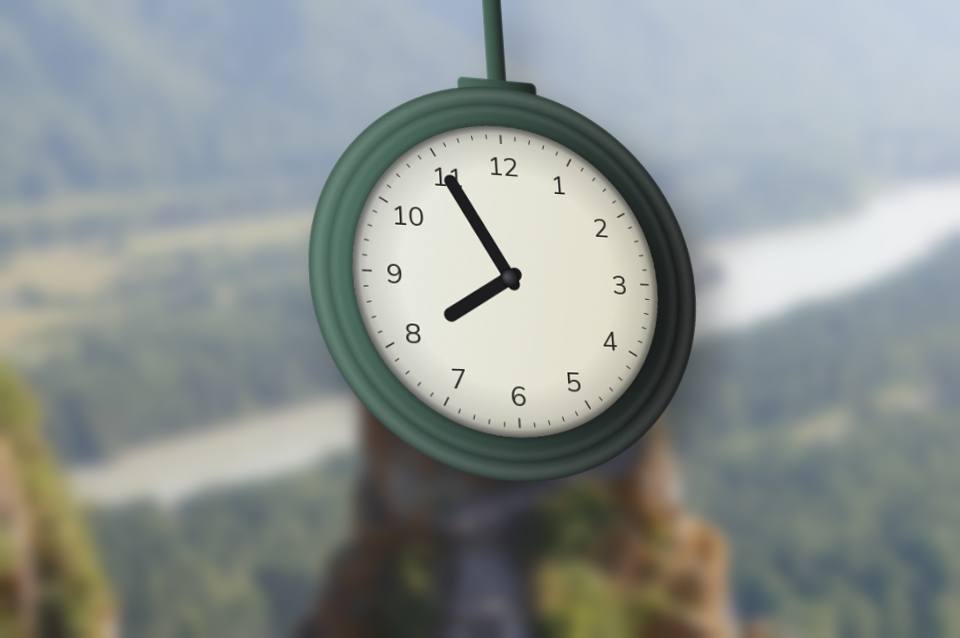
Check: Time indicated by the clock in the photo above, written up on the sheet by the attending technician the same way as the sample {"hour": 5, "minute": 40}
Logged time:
{"hour": 7, "minute": 55}
